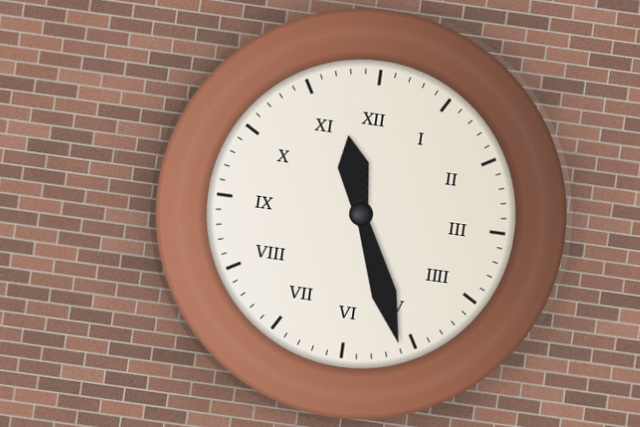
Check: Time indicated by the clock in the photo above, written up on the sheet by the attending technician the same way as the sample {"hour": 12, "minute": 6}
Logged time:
{"hour": 11, "minute": 26}
